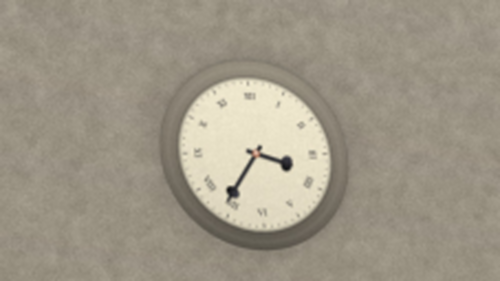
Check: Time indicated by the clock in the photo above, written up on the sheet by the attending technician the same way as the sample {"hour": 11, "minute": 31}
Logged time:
{"hour": 3, "minute": 36}
